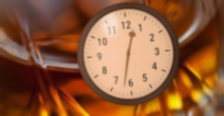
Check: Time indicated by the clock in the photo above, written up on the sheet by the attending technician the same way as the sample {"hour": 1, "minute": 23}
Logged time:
{"hour": 12, "minute": 32}
